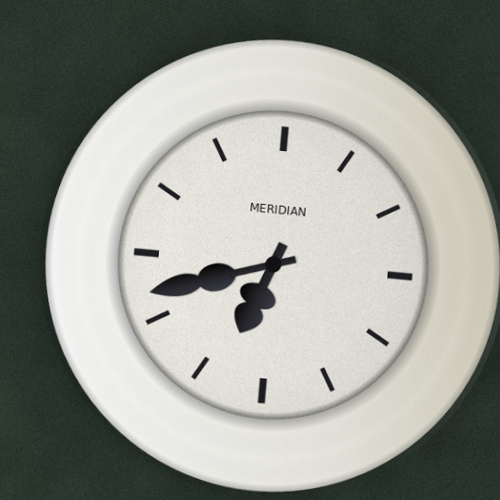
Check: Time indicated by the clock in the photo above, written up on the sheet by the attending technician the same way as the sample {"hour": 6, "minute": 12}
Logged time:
{"hour": 6, "minute": 42}
